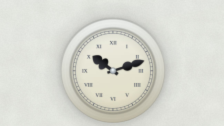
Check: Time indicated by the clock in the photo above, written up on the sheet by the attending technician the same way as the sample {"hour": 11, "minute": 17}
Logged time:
{"hour": 10, "minute": 12}
